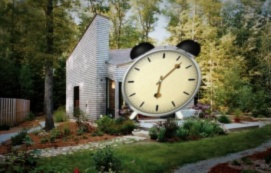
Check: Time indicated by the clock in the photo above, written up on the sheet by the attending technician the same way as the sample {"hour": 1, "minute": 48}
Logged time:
{"hour": 6, "minute": 7}
